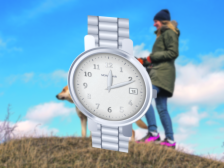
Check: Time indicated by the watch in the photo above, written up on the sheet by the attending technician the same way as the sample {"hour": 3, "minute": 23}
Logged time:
{"hour": 12, "minute": 11}
